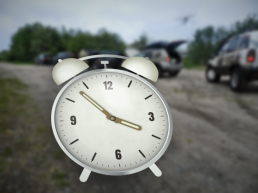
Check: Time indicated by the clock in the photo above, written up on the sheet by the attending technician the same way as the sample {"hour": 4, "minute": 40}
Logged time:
{"hour": 3, "minute": 53}
